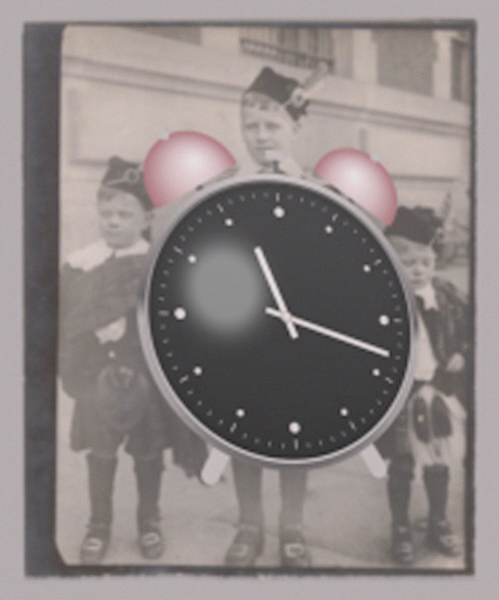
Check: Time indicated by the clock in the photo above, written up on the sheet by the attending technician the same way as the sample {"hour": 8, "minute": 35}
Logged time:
{"hour": 11, "minute": 18}
